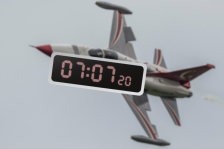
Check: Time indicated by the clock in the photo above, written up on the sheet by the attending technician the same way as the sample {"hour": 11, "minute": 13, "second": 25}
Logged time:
{"hour": 7, "minute": 7, "second": 20}
